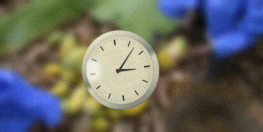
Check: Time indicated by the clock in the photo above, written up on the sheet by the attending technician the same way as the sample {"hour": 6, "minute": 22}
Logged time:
{"hour": 3, "minute": 7}
